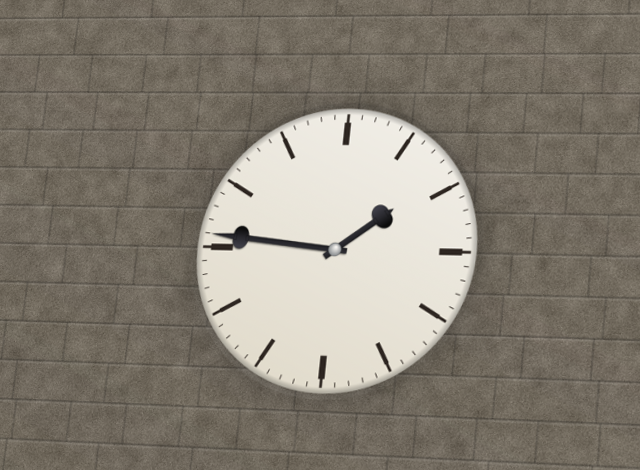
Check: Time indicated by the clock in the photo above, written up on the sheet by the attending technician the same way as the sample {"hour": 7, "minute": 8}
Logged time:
{"hour": 1, "minute": 46}
